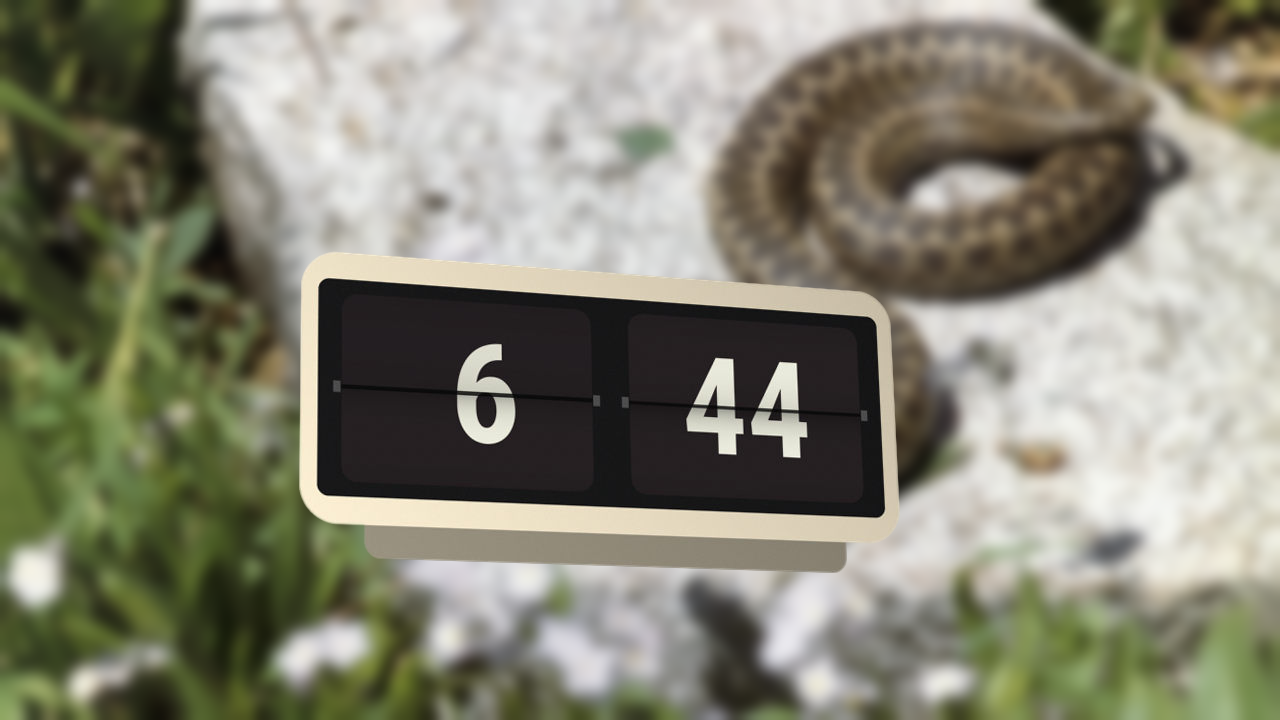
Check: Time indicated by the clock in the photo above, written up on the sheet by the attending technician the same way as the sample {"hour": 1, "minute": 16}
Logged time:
{"hour": 6, "minute": 44}
